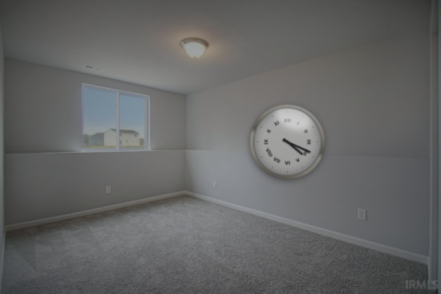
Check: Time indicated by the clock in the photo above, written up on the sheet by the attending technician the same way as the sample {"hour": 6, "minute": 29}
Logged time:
{"hour": 4, "minute": 19}
